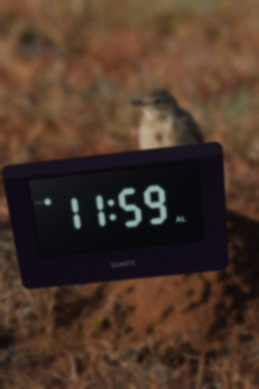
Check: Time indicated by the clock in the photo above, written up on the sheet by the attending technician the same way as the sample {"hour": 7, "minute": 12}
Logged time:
{"hour": 11, "minute": 59}
